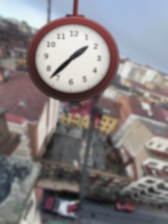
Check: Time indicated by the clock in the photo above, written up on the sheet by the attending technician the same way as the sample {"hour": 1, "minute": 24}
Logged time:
{"hour": 1, "minute": 37}
